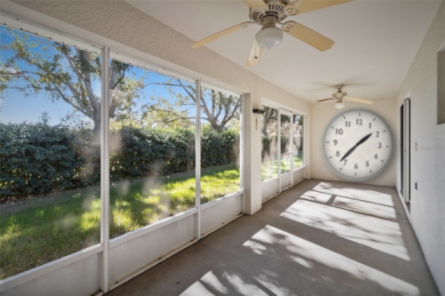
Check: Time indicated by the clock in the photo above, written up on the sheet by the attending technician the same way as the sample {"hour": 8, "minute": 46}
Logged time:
{"hour": 1, "minute": 37}
